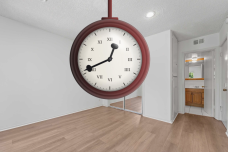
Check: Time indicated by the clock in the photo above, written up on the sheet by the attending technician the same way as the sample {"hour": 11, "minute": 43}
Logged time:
{"hour": 12, "minute": 41}
